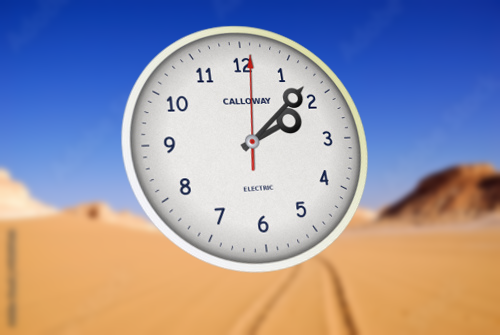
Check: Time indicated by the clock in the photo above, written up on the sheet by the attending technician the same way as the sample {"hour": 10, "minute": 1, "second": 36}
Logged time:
{"hour": 2, "minute": 8, "second": 1}
